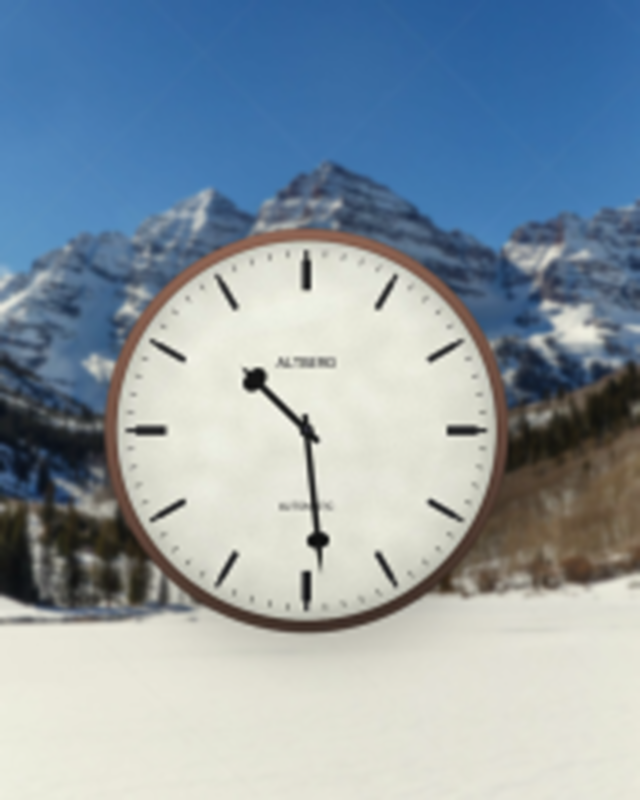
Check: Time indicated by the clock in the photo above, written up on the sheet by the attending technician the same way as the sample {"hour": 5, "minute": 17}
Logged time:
{"hour": 10, "minute": 29}
